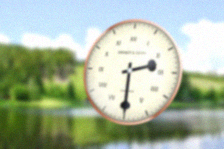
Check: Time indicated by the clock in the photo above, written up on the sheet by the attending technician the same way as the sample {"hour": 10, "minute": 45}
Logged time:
{"hour": 2, "minute": 30}
